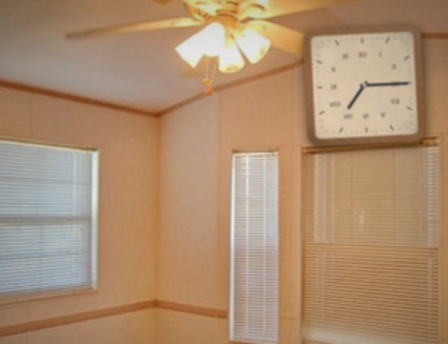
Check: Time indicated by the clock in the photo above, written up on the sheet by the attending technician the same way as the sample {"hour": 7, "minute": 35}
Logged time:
{"hour": 7, "minute": 15}
